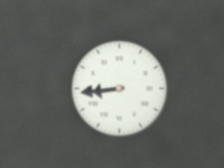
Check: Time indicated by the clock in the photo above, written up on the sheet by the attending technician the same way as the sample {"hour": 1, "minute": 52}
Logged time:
{"hour": 8, "minute": 44}
